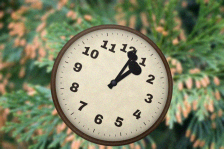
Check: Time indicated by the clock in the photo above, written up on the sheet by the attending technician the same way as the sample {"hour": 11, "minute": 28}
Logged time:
{"hour": 1, "minute": 2}
